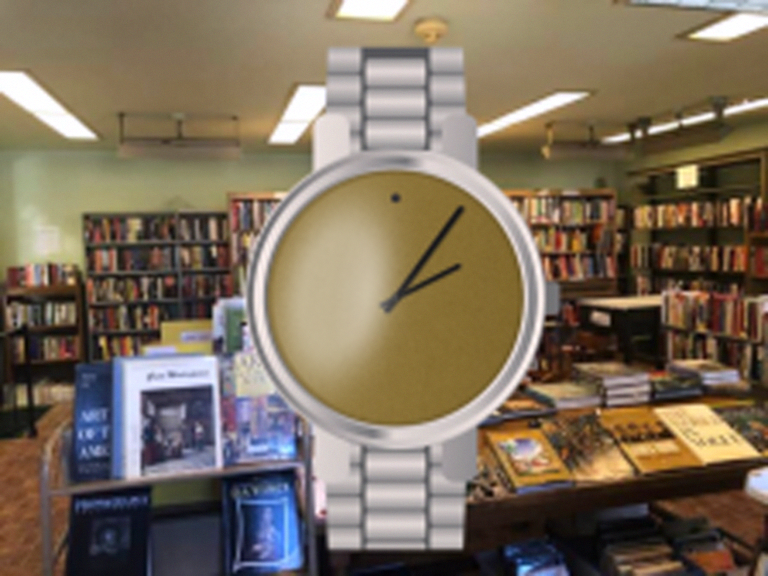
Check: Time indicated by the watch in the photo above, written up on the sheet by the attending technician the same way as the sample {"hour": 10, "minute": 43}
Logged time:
{"hour": 2, "minute": 6}
